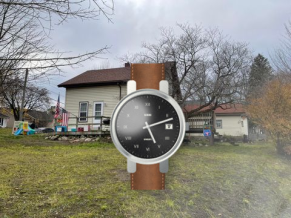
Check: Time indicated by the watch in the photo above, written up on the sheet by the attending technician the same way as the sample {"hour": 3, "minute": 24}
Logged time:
{"hour": 5, "minute": 12}
